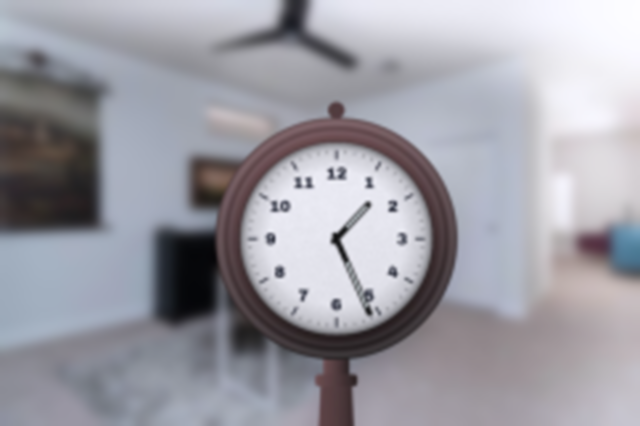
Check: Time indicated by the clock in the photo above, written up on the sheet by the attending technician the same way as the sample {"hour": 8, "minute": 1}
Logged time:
{"hour": 1, "minute": 26}
